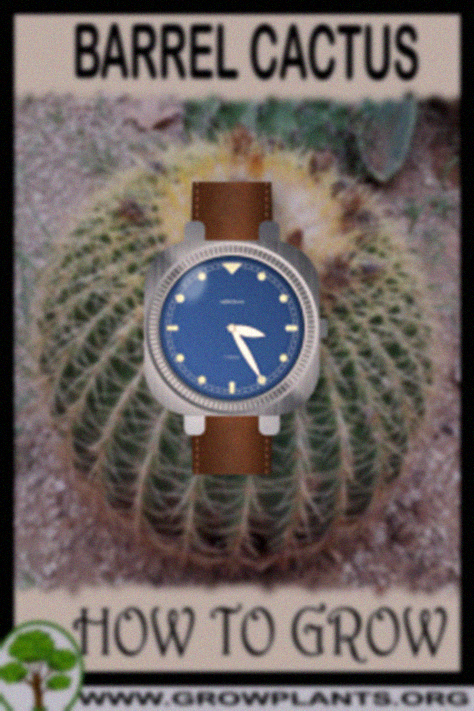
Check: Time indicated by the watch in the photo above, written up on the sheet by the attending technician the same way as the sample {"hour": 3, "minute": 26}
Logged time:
{"hour": 3, "minute": 25}
